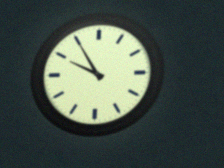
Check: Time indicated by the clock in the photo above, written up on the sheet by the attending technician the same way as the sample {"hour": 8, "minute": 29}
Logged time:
{"hour": 9, "minute": 55}
